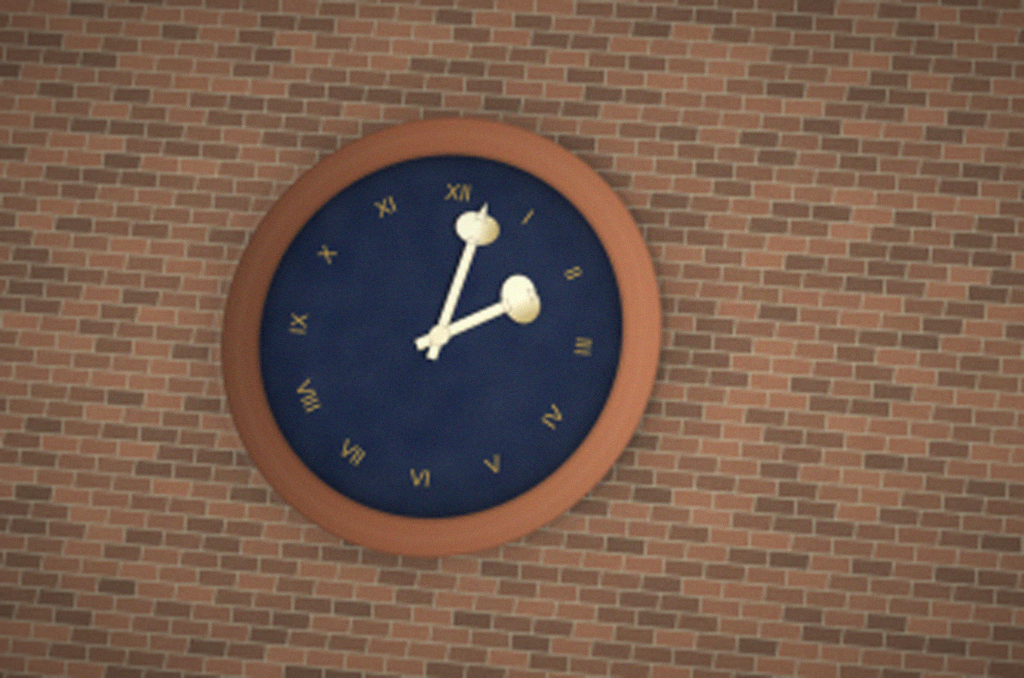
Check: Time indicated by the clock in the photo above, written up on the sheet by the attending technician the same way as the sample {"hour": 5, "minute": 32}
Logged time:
{"hour": 2, "minute": 2}
